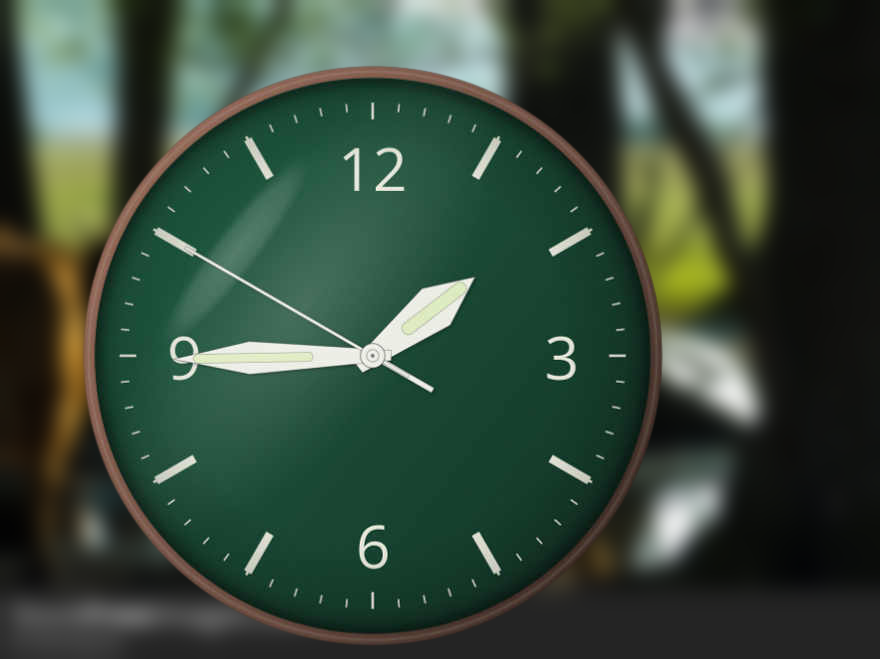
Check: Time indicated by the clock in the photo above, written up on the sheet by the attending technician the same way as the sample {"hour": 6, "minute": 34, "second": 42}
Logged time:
{"hour": 1, "minute": 44, "second": 50}
